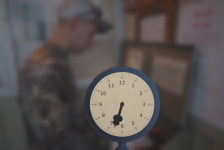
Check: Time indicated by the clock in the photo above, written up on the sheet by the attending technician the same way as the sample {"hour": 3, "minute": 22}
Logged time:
{"hour": 6, "minute": 33}
